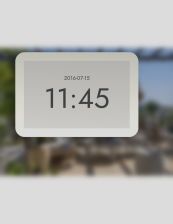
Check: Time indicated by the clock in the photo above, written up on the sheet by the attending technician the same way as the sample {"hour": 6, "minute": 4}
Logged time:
{"hour": 11, "minute": 45}
